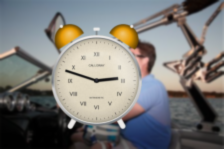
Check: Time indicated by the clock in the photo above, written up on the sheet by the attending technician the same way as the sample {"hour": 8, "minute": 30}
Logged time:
{"hour": 2, "minute": 48}
